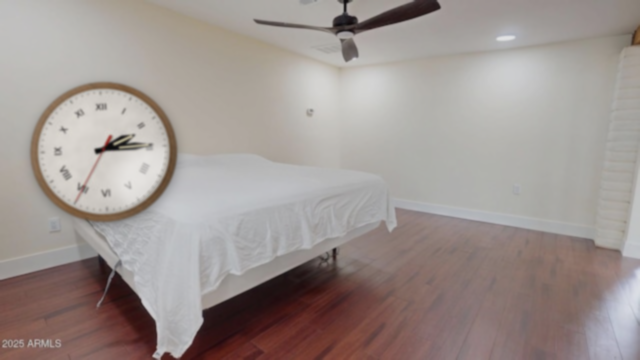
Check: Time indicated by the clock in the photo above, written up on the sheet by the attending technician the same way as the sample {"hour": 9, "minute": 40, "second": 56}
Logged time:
{"hour": 2, "minute": 14, "second": 35}
